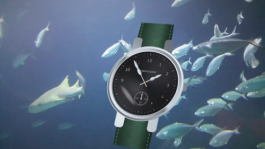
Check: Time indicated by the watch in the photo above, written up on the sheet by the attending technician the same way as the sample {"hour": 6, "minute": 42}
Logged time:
{"hour": 1, "minute": 54}
